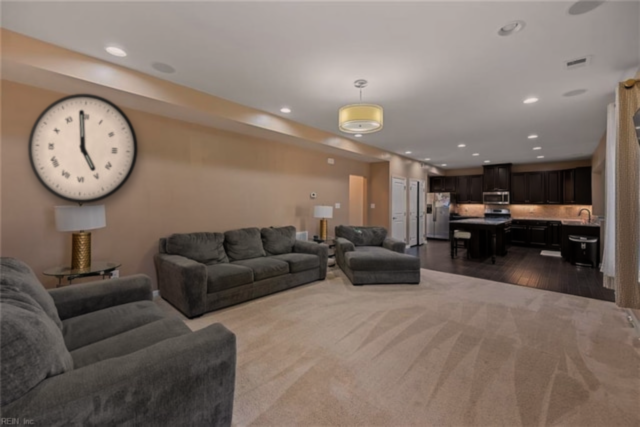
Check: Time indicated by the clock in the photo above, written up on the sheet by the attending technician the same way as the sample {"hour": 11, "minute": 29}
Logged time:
{"hour": 4, "minute": 59}
